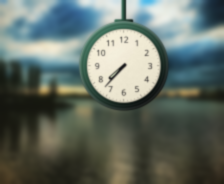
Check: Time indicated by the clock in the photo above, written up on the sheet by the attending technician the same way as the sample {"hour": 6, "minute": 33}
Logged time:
{"hour": 7, "minute": 37}
